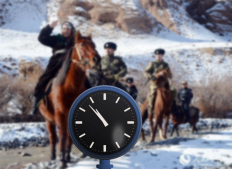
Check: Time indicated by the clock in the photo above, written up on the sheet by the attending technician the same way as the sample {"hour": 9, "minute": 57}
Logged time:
{"hour": 10, "minute": 53}
